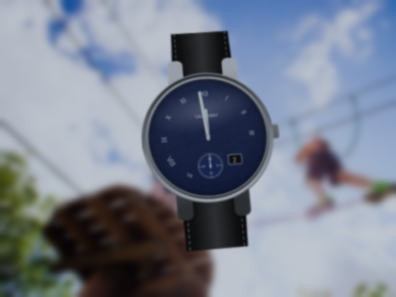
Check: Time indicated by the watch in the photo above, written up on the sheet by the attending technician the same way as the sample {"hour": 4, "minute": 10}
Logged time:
{"hour": 11, "minute": 59}
